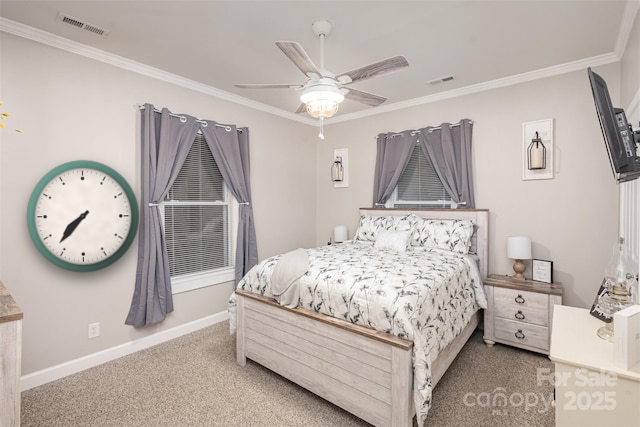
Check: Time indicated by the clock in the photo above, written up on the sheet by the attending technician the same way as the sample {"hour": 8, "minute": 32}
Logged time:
{"hour": 7, "minute": 37}
